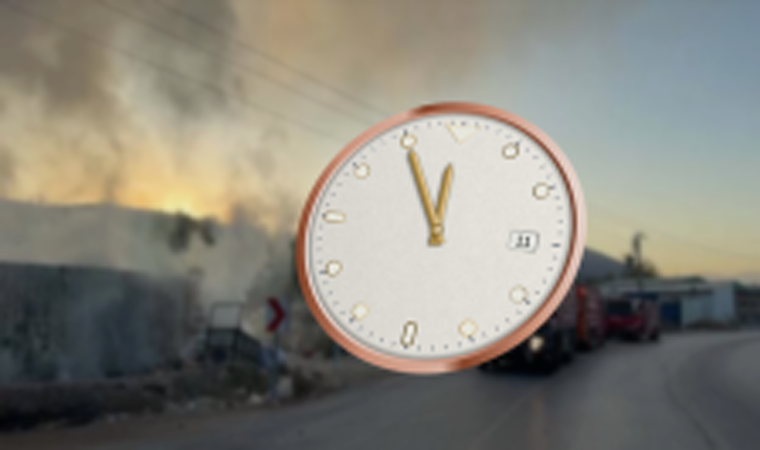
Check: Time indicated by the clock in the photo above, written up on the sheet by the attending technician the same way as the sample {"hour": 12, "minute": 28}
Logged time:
{"hour": 11, "minute": 55}
